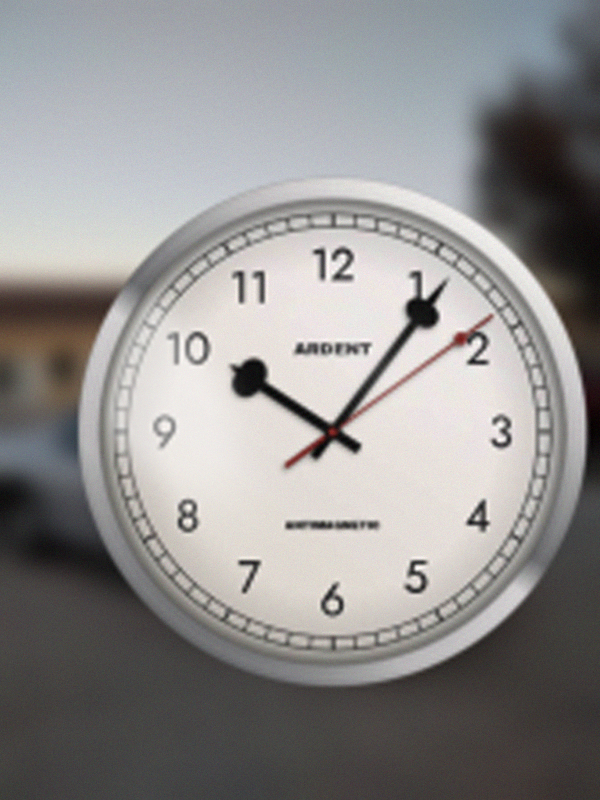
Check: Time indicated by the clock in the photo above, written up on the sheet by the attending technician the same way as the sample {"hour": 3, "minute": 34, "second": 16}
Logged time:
{"hour": 10, "minute": 6, "second": 9}
